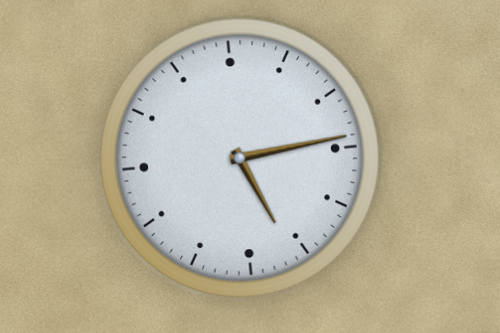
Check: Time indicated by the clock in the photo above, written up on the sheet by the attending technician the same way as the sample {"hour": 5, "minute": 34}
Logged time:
{"hour": 5, "minute": 14}
